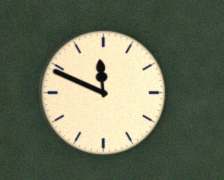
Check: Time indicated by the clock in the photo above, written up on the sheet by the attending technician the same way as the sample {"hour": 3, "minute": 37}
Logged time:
{"hour": 11, "minute": 49}
